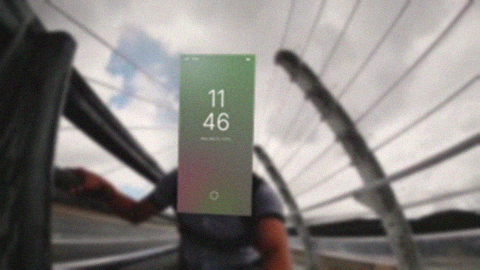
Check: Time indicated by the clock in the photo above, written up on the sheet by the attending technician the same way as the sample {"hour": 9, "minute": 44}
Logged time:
{"hour": 11, "minute": 46}
